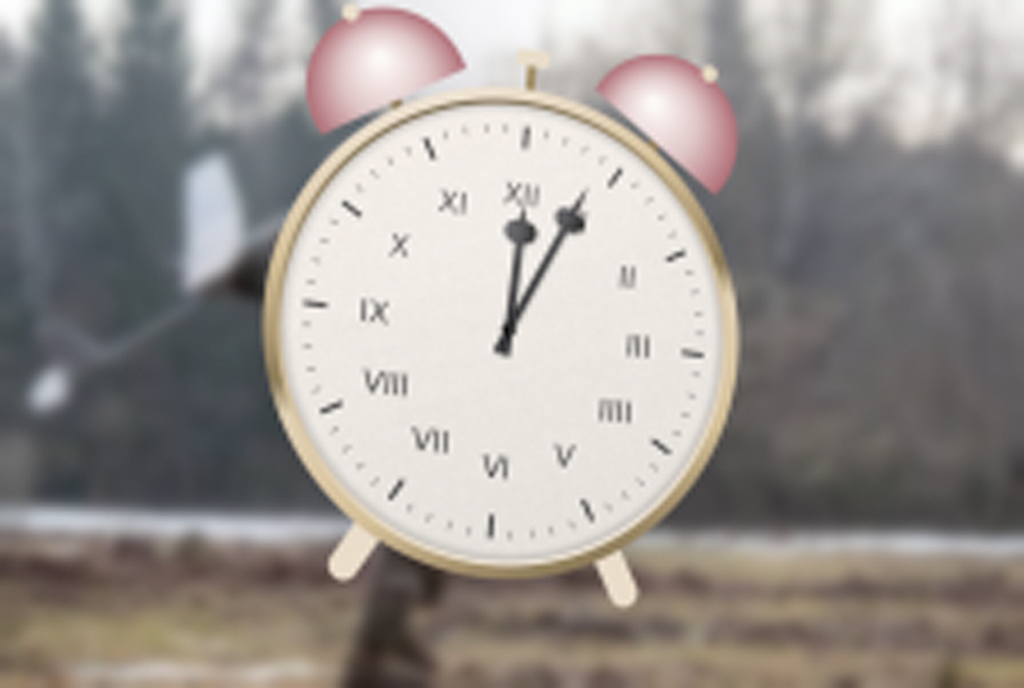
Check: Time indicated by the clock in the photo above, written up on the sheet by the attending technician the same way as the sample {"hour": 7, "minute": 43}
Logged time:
{"hour": 12, "minute": 4}
